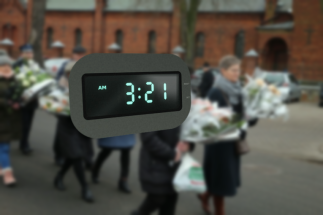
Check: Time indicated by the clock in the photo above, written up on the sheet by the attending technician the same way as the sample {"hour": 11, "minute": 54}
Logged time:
{"hour": 3, "minute": 21}
